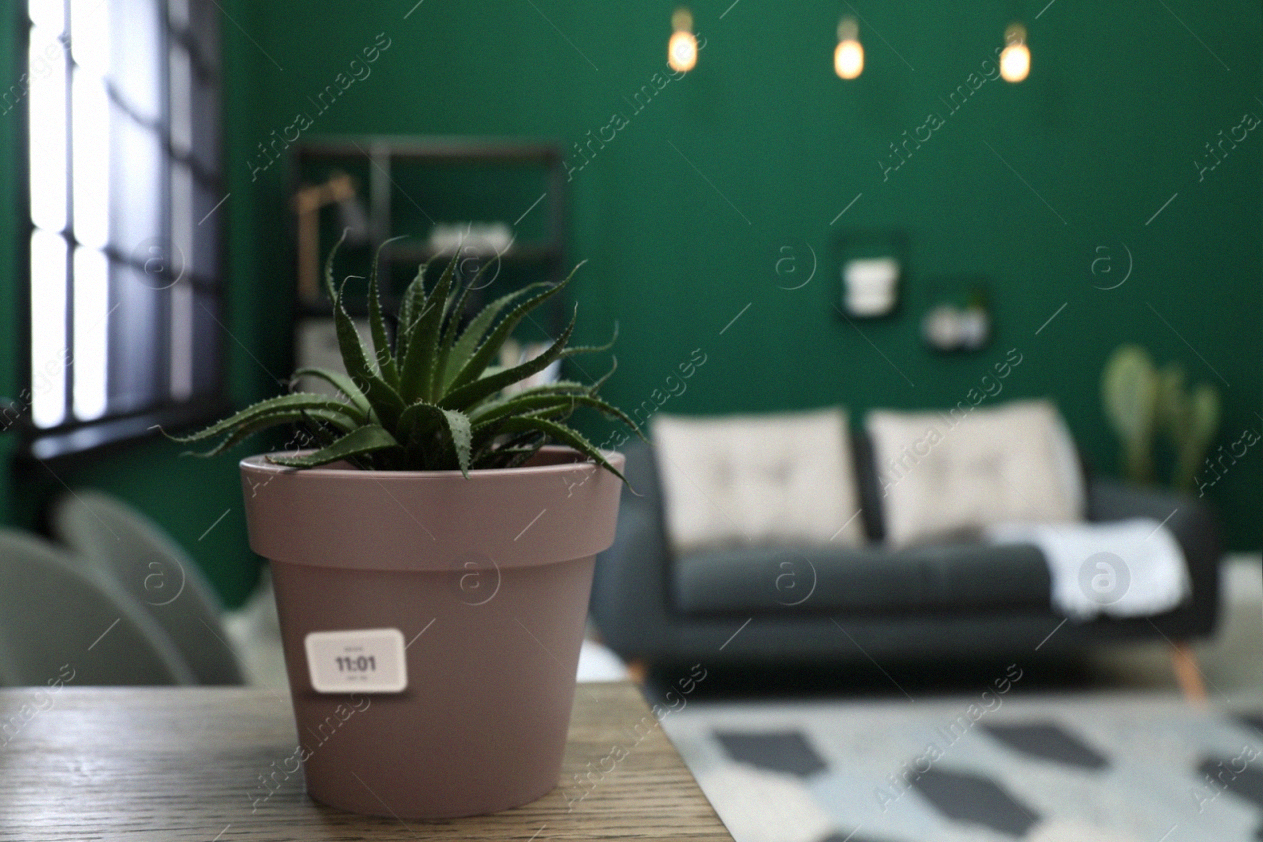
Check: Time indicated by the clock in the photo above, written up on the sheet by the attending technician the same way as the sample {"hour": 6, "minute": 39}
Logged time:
{"hour": 11, "minute": 1}
